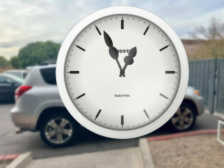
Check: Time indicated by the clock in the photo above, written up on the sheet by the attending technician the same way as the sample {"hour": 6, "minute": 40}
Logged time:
{"hour": 12, "minute": 56}
